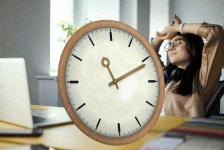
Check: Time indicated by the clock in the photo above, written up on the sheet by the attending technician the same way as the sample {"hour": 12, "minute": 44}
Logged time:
{"hour": 11, "minute": 11}
